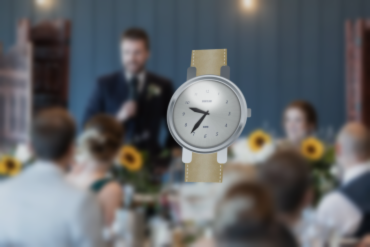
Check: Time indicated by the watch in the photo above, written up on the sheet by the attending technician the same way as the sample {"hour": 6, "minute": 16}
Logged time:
{"hour": 9, "minute": 36}
